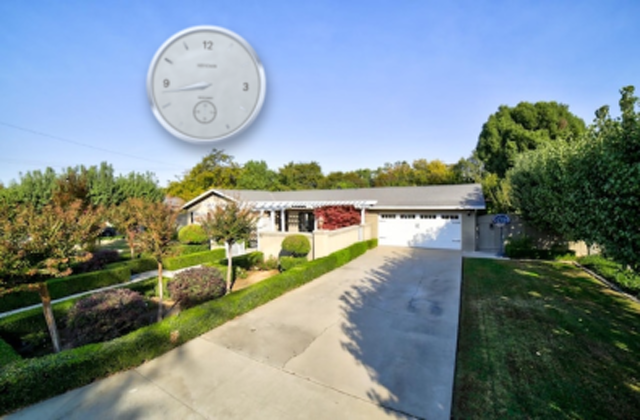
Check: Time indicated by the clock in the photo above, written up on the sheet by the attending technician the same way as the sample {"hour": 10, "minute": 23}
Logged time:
{"hour": 8, "minute": 43}
